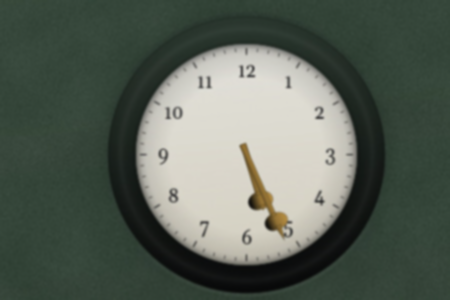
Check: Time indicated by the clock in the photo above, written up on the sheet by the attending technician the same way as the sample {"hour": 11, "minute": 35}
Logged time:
{"hour": 5, "minute": 26}
